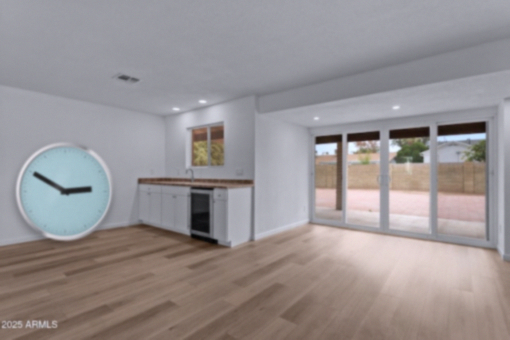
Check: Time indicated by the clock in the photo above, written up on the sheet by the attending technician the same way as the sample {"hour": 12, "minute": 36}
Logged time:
{"hour": 2, "minute": 50}
